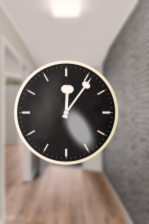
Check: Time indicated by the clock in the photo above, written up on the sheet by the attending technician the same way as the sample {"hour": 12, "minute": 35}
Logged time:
{"hour": 12, "minute": 6}
